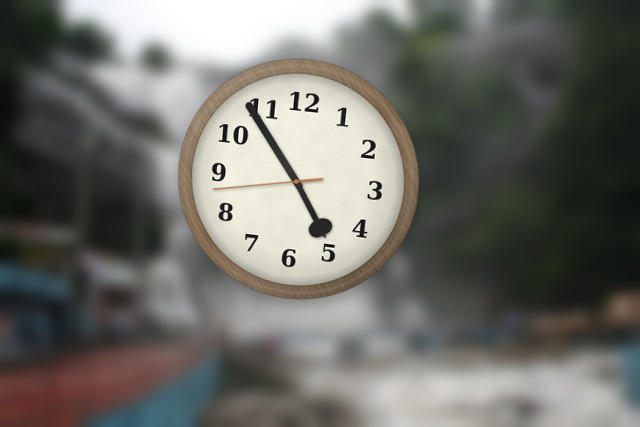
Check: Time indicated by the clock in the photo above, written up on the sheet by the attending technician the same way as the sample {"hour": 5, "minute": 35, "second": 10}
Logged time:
{"hour": 4, "minute": 53, "second": 43}
